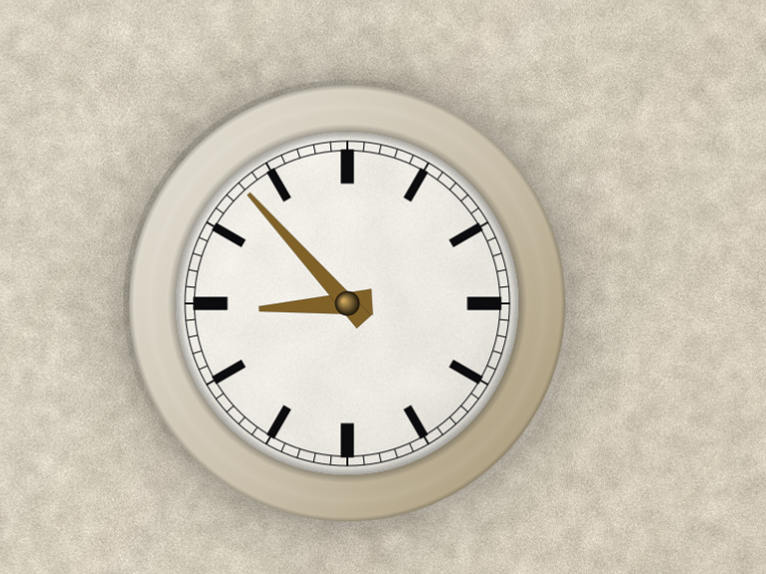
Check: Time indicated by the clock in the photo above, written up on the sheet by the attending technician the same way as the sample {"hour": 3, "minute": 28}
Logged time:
{"hour": 8, "minute": 53}
